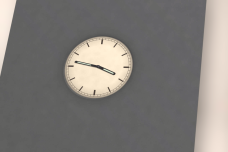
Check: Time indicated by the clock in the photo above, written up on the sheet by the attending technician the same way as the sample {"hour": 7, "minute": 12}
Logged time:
{"hour": 3, "minute": 47}
